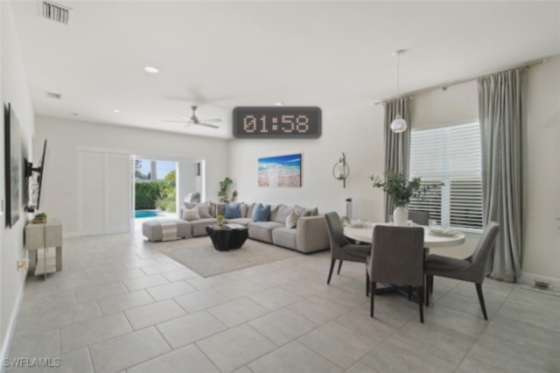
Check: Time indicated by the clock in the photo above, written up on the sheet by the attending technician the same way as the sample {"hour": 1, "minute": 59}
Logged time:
{"hour": 1, "minute": 58}
